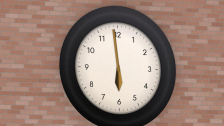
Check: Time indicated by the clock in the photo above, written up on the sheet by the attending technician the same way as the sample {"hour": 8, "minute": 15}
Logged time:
{"hour": 5, "minute": 59}
